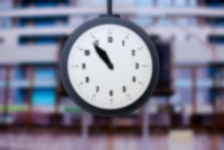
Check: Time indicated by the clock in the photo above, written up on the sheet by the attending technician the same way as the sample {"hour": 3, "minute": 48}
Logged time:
{"hour": 10, "minute": 54}
